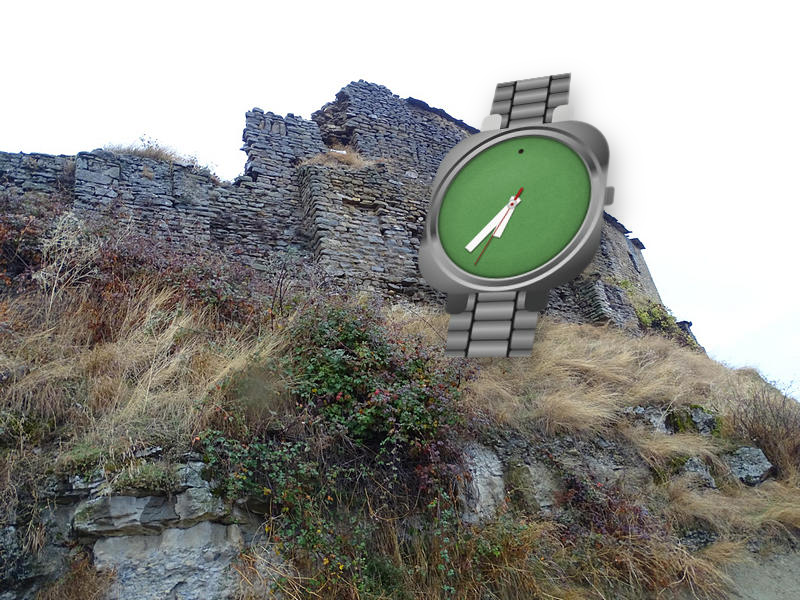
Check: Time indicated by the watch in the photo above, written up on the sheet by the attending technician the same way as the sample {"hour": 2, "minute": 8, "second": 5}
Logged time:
{"hour": 6, "minute": 36, "second": 34}
